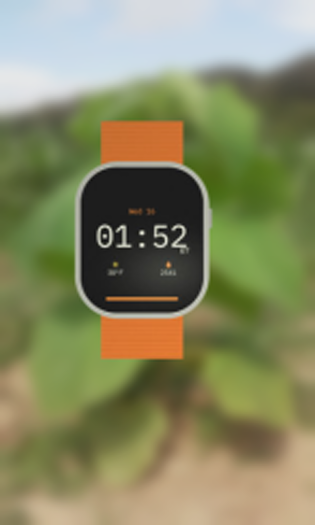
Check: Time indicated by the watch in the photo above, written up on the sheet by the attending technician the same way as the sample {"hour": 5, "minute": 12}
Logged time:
{"hour": 1, "minute": 52}
